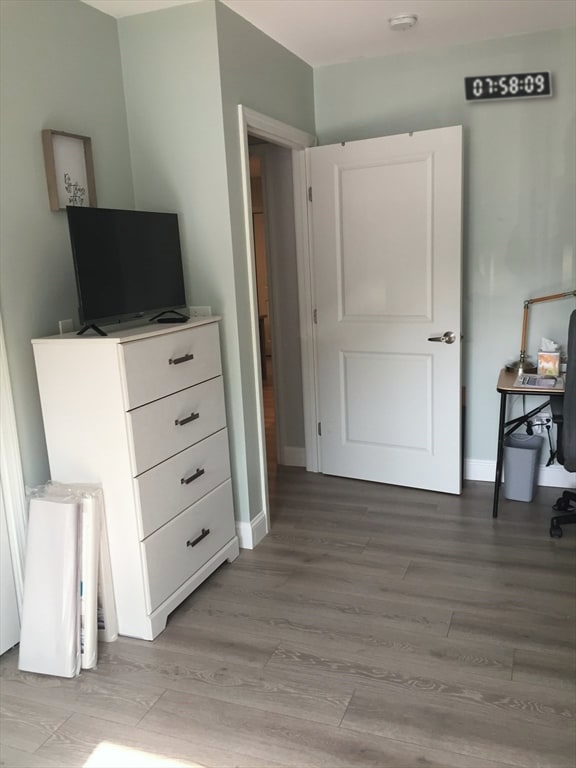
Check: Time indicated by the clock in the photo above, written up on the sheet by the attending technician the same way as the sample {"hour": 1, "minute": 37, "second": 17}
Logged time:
{"hour": 7, "minute": 58, "second": 9}
